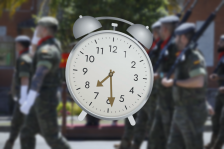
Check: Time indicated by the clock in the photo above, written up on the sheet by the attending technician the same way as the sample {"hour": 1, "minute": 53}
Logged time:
{"hour": 7, "minute": 29}
